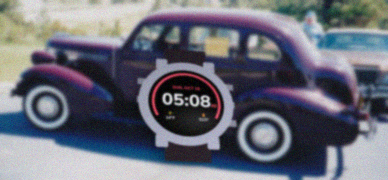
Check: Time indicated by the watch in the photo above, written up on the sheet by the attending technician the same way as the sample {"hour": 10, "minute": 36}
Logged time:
{"hour": 5, "minute": 8}
